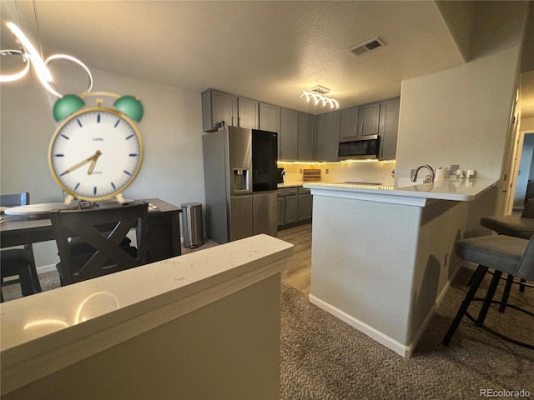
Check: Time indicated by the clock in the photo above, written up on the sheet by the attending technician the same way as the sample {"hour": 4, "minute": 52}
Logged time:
{"hour": 6, "minute": 40}
